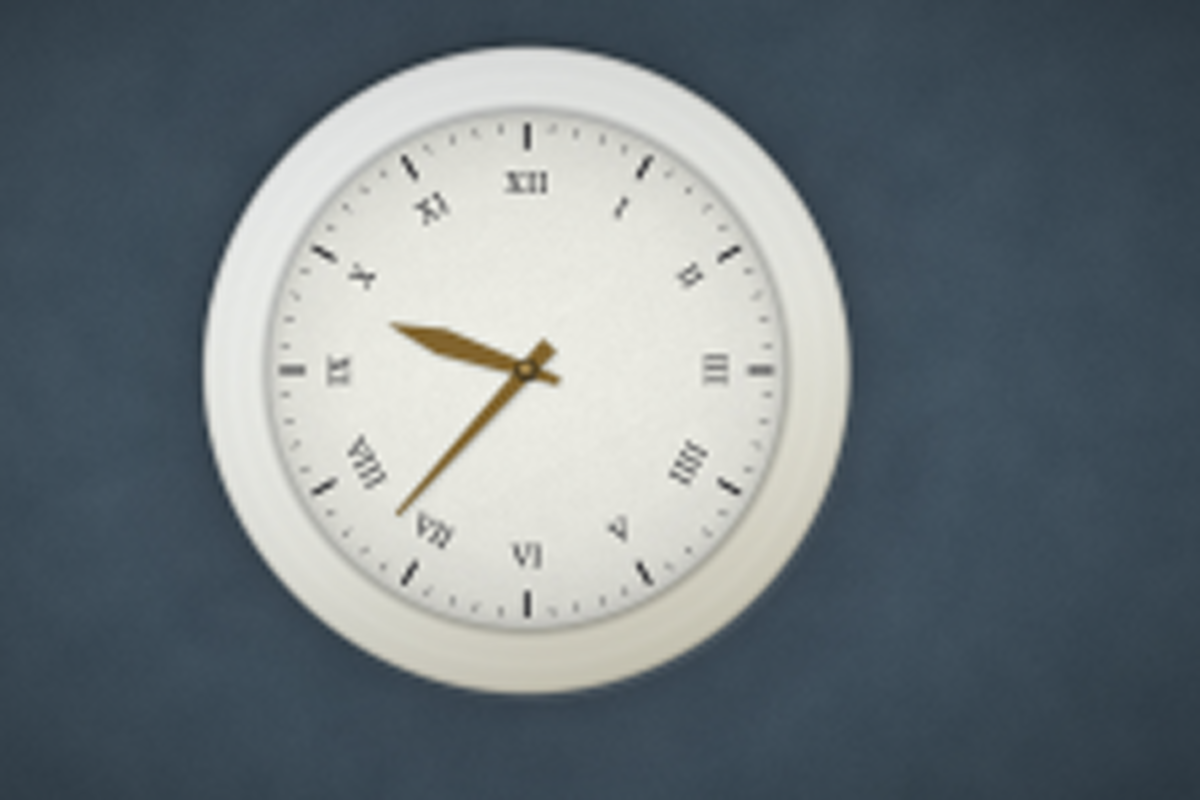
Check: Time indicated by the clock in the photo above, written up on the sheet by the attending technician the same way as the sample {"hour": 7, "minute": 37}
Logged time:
{"hour": 9, "minute": 37}
